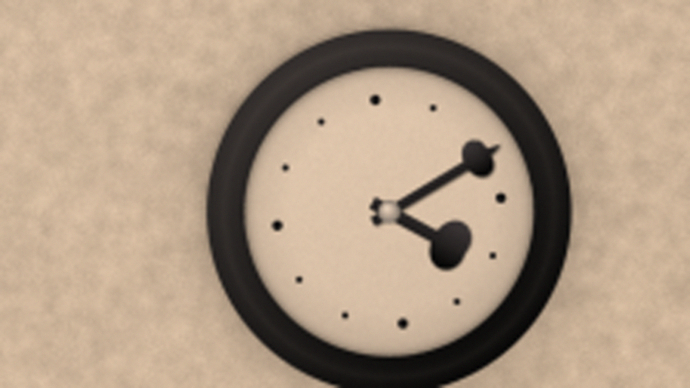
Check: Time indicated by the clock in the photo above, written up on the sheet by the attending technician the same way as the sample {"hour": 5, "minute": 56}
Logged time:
{"hour": 4, "minute": 11}
